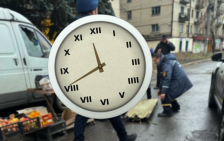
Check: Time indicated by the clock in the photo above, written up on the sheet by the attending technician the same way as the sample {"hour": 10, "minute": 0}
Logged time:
{"hour": 11, "minute": 41}
